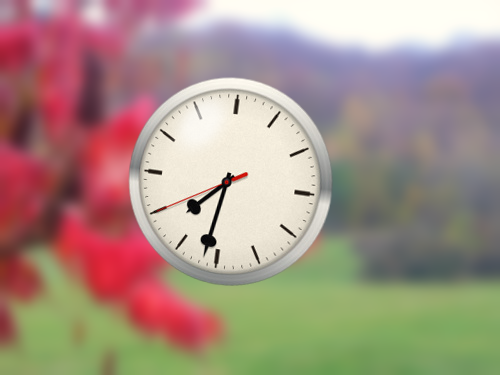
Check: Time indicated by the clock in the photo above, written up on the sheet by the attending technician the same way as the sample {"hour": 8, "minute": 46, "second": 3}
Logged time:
{"hour": 7, "minute": 31, "second": 40}
